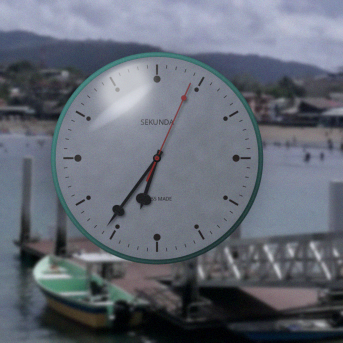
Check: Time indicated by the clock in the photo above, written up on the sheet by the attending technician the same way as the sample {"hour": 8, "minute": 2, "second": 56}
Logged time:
{"hour": 6, "minute": 36, "second": 4}
